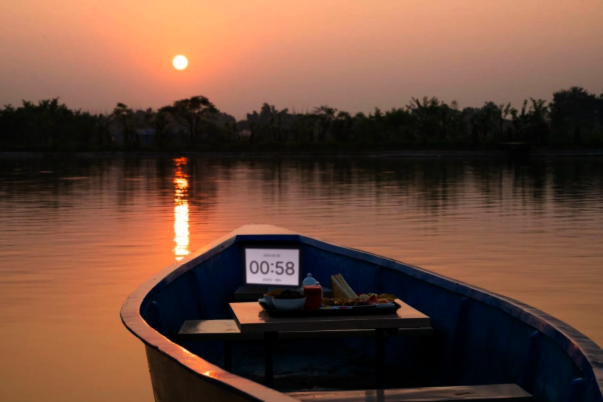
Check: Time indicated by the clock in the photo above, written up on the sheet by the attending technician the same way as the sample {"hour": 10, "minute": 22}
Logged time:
{"hour": 0, "minute": 58}
